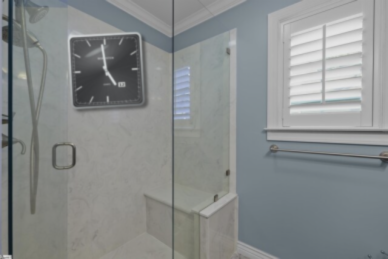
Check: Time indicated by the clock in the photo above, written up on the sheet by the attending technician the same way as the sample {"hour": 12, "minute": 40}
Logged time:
{"hour": 4, "minute": 59}
